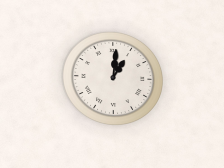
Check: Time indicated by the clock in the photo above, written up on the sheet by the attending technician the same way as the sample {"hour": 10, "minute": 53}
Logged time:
{"hour": 1, "minute": 1}
